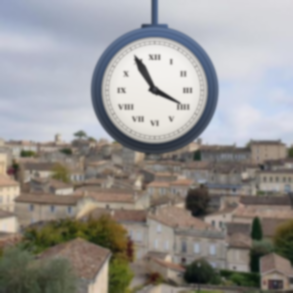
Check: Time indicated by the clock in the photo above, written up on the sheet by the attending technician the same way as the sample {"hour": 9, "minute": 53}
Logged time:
{"hour": 3, "minute": 55}
